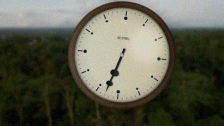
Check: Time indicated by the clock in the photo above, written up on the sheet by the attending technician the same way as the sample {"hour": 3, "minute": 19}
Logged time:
{"hour": 6, "minute": 33}
